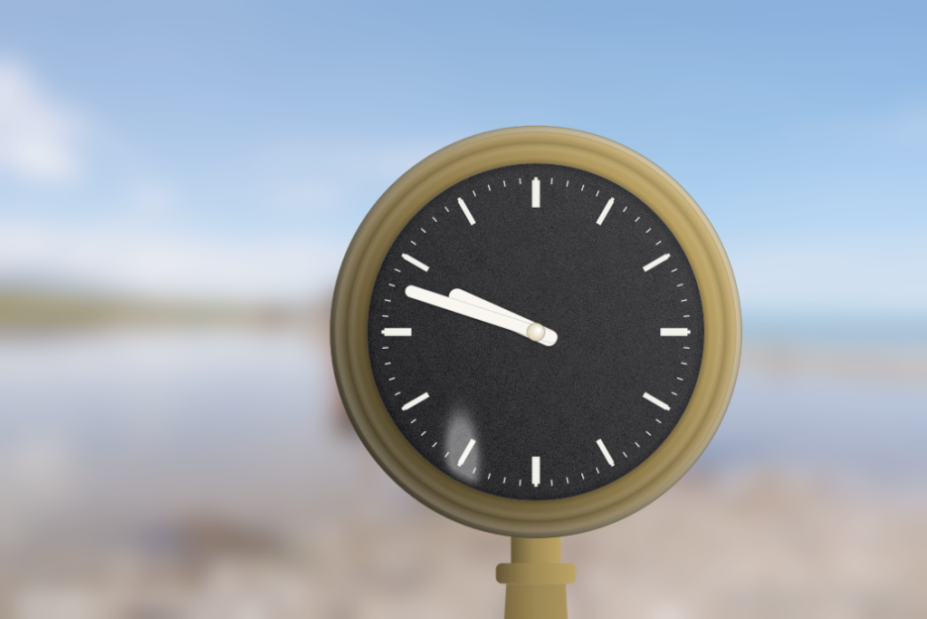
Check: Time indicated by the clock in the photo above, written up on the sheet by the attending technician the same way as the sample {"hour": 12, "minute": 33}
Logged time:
{"hour": 9, "minute": 48}
